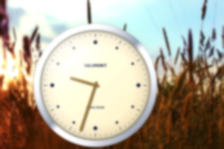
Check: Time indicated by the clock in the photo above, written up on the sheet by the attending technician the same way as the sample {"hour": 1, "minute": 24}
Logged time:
{"hour": 9, "minute": 33}
